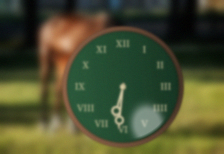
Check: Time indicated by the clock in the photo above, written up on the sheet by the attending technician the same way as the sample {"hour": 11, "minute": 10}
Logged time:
{"hour": 6, "minute": 31}
